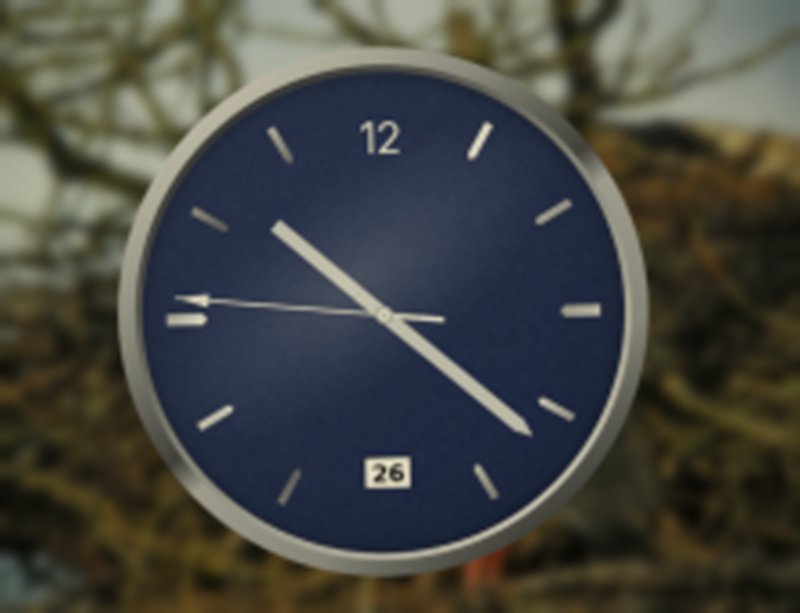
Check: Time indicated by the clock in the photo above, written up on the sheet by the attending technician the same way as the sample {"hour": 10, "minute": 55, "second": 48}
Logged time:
{"hour": 10, "minute": 21, "second": 46}
